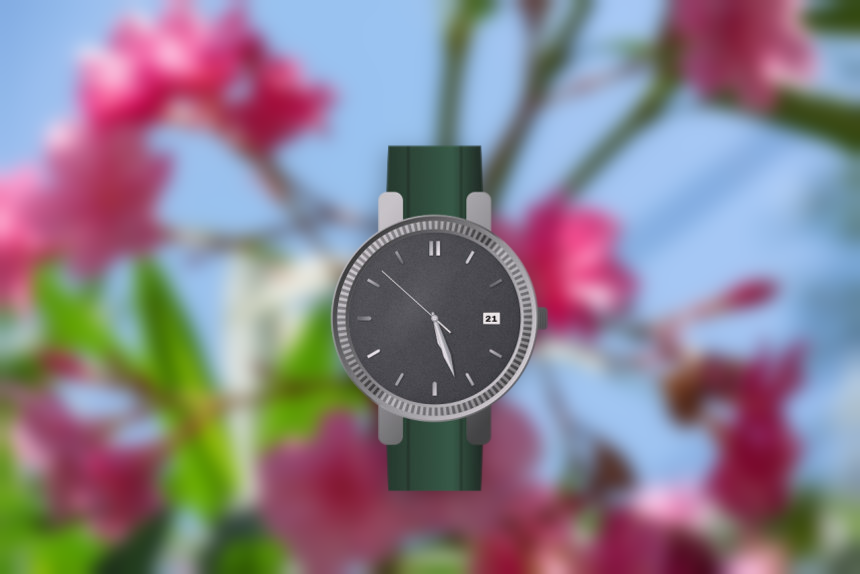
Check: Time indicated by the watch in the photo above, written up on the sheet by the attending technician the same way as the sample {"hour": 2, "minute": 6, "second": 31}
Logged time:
{"hour": 5, "minute": 26, "second": 52}
